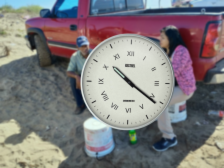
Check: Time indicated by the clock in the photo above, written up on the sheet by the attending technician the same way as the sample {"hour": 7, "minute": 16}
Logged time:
{"hour": 10, "minute": 21}
